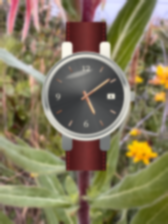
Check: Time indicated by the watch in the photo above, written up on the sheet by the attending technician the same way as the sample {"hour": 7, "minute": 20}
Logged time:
{"hour": 5, "minute": 9}
